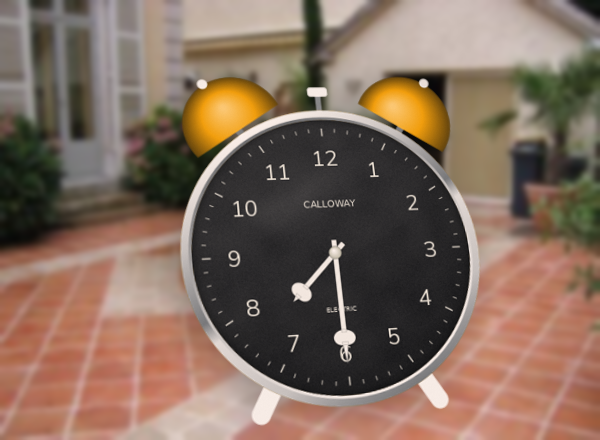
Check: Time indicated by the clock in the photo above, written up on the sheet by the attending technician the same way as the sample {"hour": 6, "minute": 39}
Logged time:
{"hour": 7, "minute": 30}
